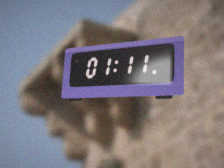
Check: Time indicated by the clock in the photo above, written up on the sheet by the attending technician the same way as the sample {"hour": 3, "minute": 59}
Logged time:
{"hour": 1, "minute": 11}
